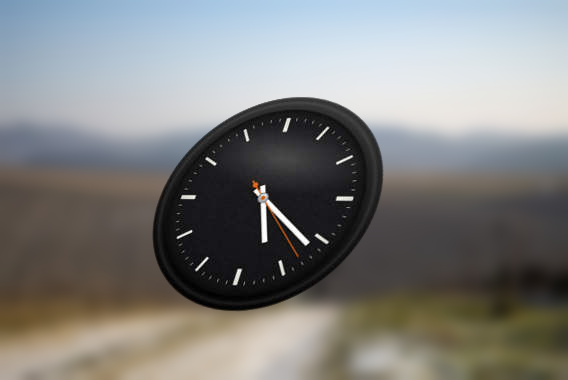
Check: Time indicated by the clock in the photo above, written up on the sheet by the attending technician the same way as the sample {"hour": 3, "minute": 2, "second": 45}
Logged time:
{"hour": 5, "minute": 21, "second": 23}
